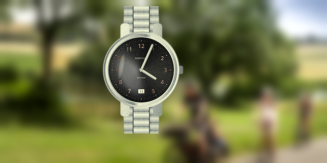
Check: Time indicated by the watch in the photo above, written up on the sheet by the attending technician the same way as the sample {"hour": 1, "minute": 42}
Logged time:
{"hour": 4, "minute": 4}
